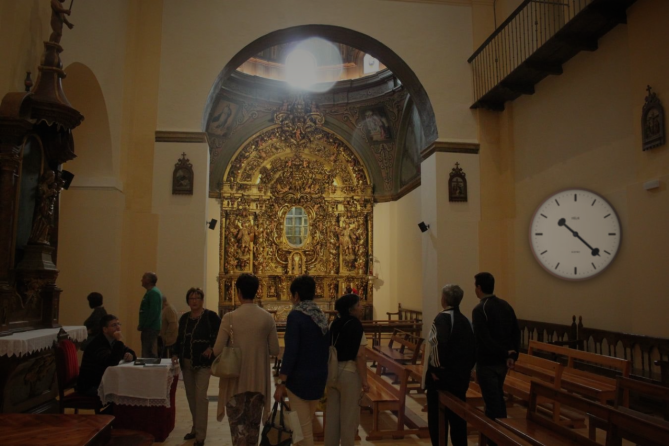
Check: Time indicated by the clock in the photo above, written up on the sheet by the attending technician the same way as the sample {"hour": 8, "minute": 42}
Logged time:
{"hour": 10, "minute": 22}
